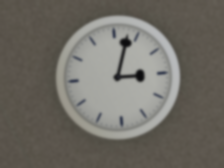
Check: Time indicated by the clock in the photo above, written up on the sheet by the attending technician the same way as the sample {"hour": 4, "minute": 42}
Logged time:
{"hour": 3, "minute": 3}
